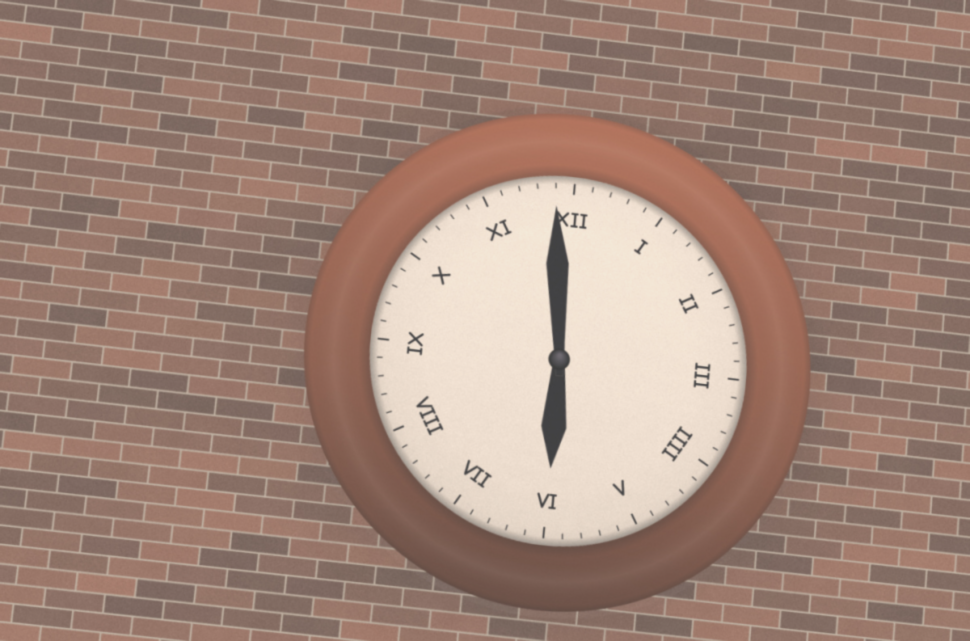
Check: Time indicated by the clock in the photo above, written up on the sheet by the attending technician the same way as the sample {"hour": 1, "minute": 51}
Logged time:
{"hour": 5, "minute": 59}
